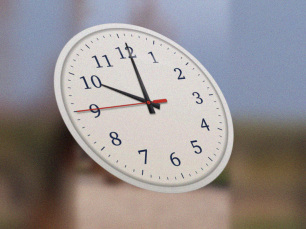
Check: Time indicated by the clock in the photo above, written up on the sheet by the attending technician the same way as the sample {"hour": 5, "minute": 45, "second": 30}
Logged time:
{"hour": 10, "minute": 0, "second": 45}
